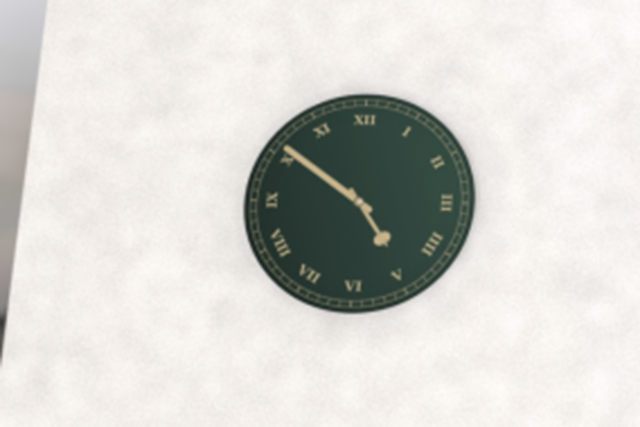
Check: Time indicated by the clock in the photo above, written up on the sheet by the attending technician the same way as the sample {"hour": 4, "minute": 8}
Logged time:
{"hour": 4, "minute": 51}
